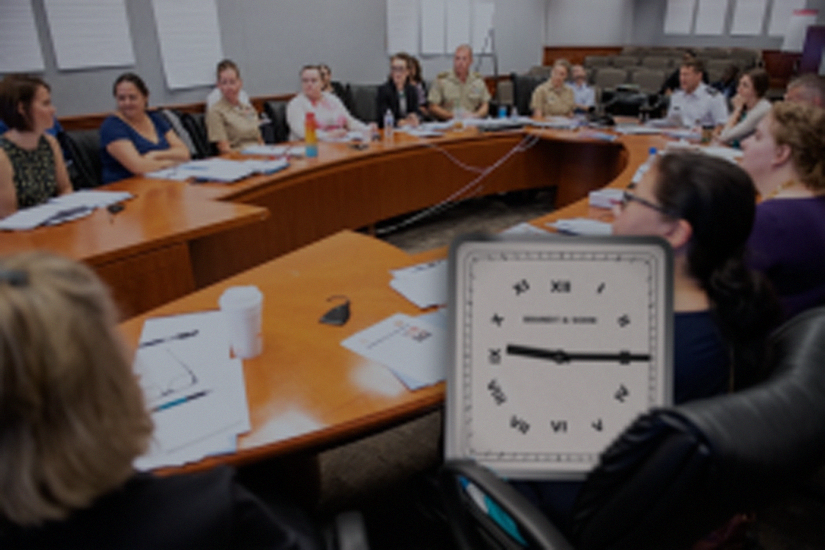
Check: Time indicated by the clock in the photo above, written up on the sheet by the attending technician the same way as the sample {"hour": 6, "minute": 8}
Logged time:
{"hour": 9, "minute": 15}
